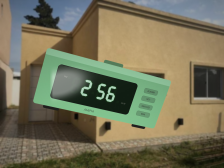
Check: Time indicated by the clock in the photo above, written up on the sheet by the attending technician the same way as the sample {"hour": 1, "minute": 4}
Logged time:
{"hour": 2, "minute": 56}
